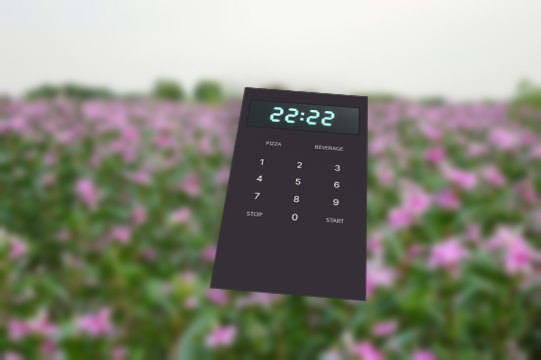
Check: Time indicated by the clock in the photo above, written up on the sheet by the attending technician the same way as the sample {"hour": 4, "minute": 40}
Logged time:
{"hour": 22, "minute": 22}
